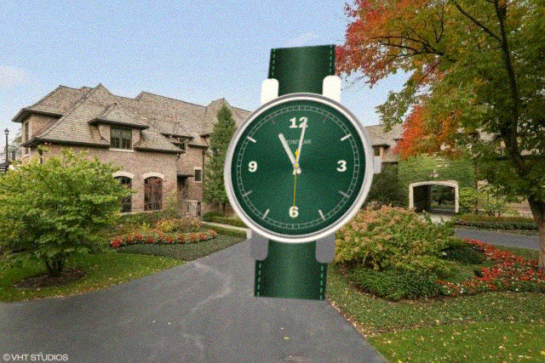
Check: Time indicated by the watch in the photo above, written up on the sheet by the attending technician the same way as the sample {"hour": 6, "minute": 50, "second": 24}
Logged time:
{"hour": 11, "minute": 1, "second": 30}
